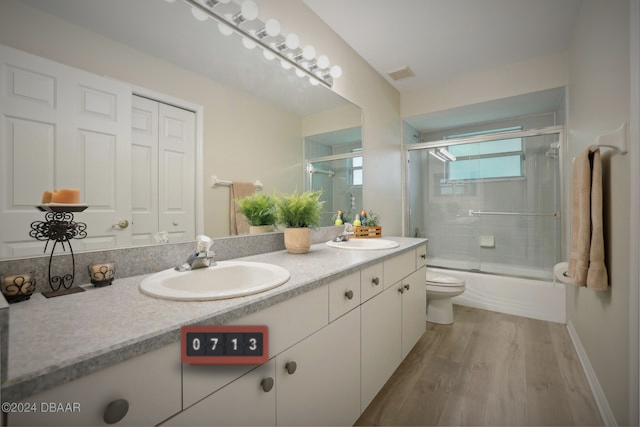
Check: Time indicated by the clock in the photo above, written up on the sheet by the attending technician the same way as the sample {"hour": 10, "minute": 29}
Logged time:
{"hour": 7, "minute": 13}
